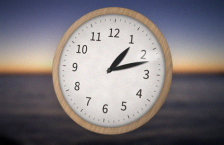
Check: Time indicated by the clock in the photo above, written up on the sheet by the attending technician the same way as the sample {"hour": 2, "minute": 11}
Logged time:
{"hour": 1, "minute": 12}
